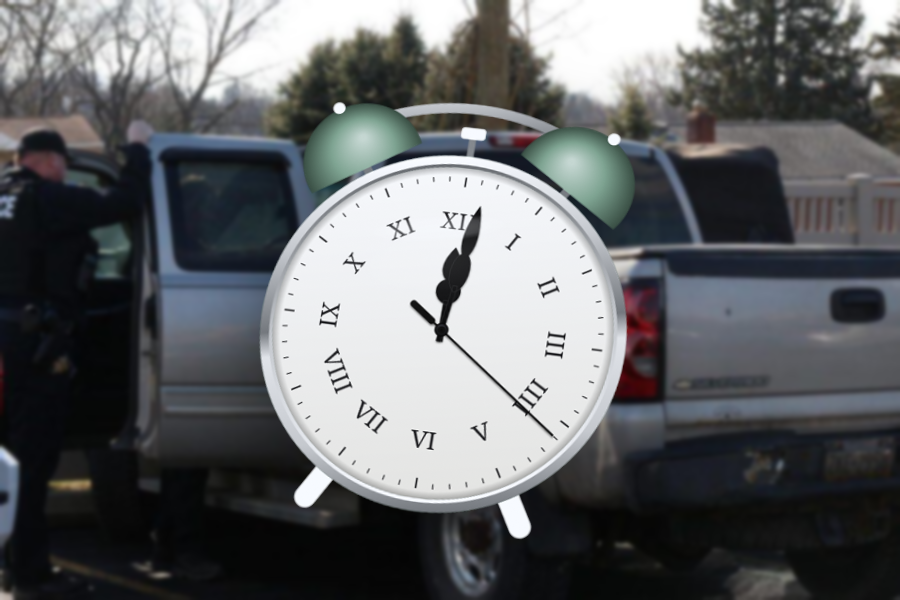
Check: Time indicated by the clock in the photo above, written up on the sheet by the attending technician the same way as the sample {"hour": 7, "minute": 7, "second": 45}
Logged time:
{"hour": 12, "minute": 1, "second": 21}
